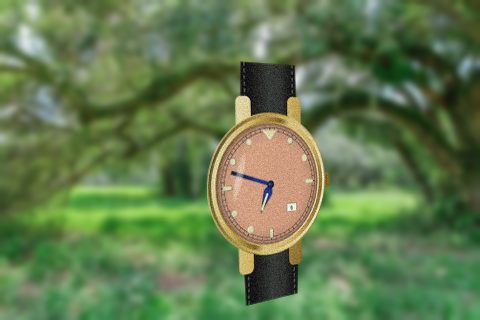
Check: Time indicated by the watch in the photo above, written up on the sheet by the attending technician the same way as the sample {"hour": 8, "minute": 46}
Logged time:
{"hour": 6, "minute": 48}
